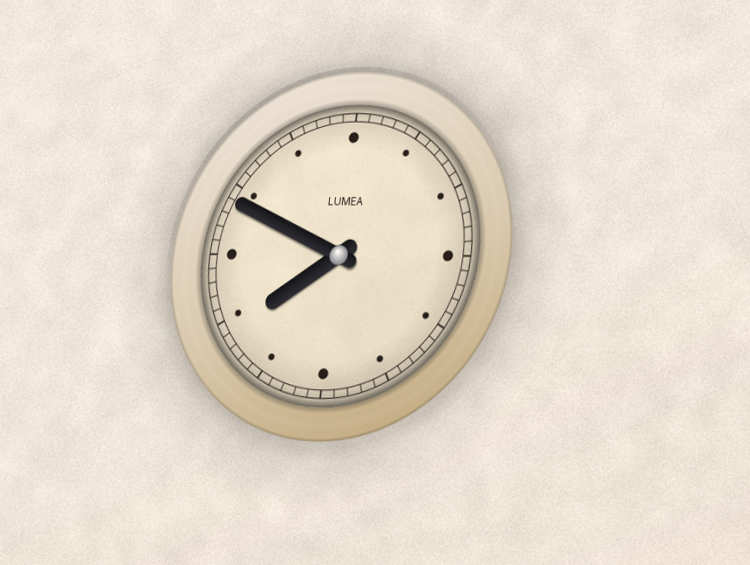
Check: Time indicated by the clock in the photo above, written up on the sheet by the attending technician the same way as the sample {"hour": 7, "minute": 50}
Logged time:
{"hour": 7, "minute": 49}
